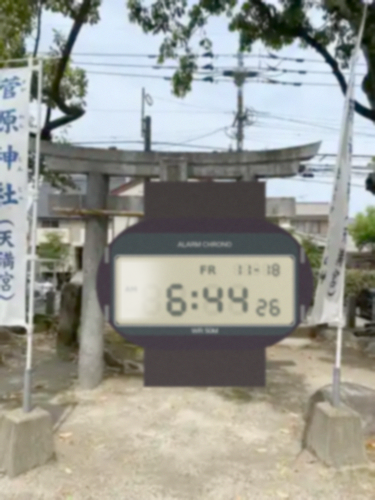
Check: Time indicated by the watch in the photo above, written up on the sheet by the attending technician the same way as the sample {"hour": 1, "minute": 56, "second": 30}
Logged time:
{"hour": 6, "minute": 44, "second": 26}
